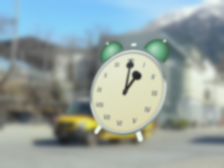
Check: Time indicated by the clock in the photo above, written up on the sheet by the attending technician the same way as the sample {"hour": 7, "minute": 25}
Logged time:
{"hour": 1, "minute": 0}
